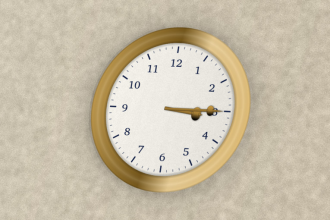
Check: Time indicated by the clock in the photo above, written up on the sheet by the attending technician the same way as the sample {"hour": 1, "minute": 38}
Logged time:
{"hour": 3, "minute": 15}
